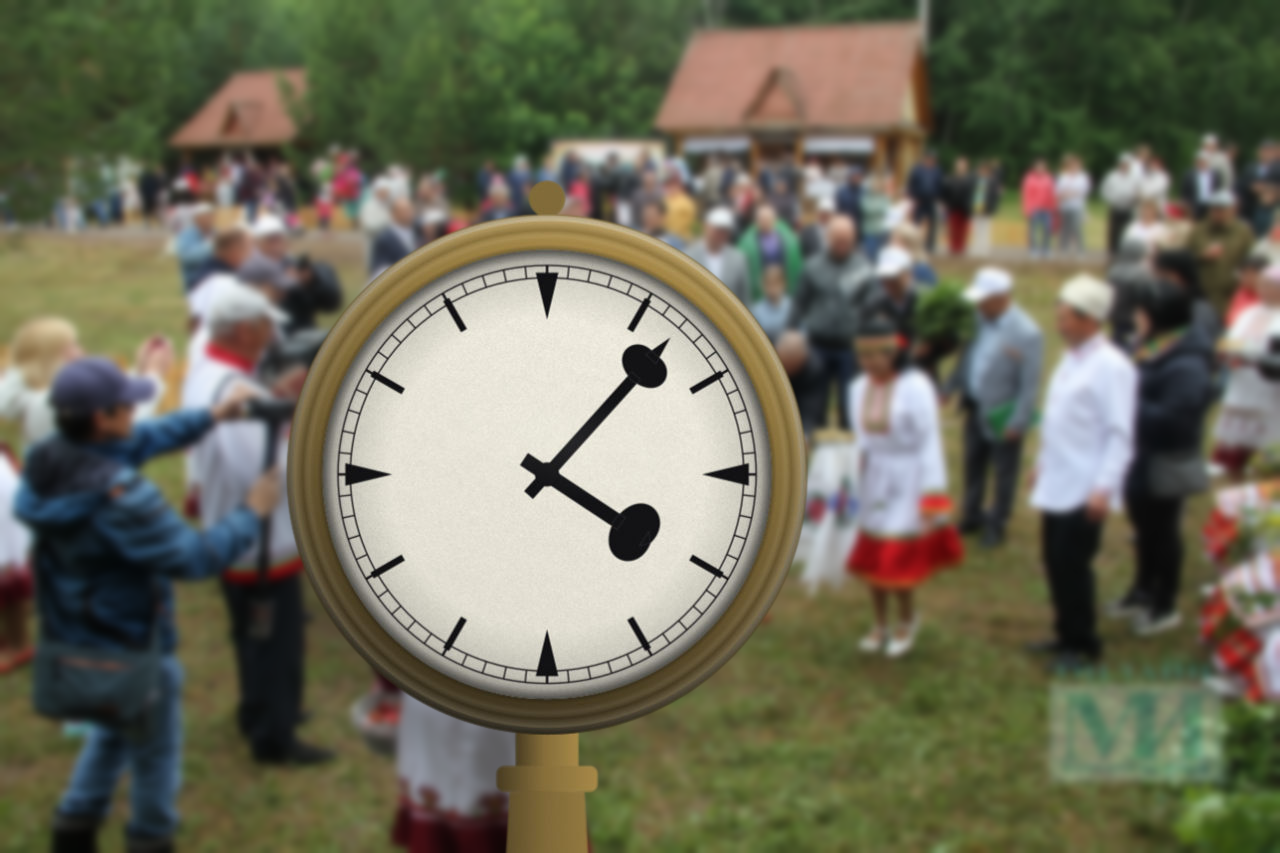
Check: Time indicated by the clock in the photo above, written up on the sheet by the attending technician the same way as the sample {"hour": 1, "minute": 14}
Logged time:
{"hour": 4, "minute": 7}
